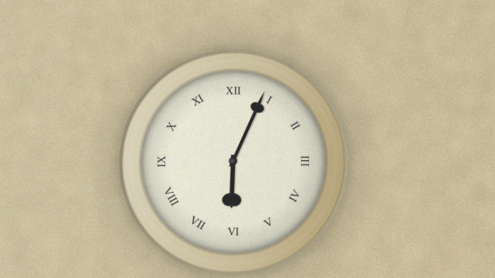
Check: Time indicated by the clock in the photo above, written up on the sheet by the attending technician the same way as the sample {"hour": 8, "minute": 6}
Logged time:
{"hour": 6, "minute": 4}
